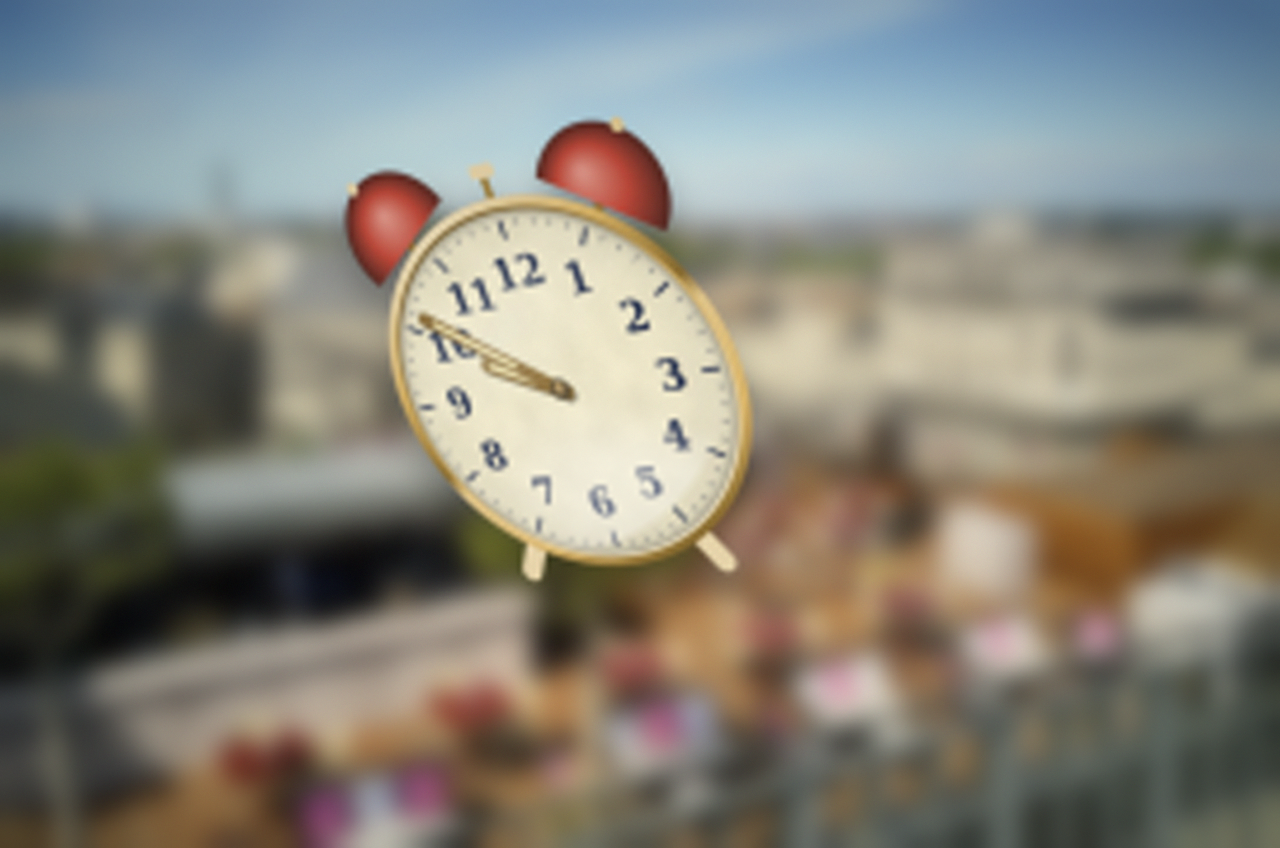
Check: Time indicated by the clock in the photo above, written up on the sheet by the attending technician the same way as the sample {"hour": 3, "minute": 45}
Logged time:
{"hour": 9, "minute": 51}
